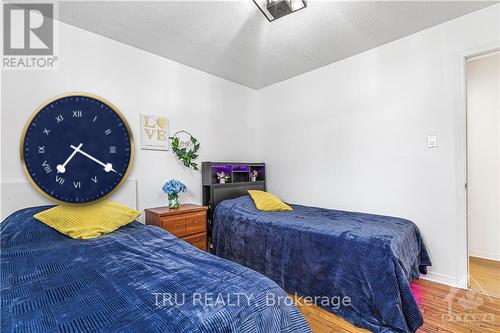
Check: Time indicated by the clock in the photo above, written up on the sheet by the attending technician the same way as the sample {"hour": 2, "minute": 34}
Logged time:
{"hour": 7, "minute": 20}
